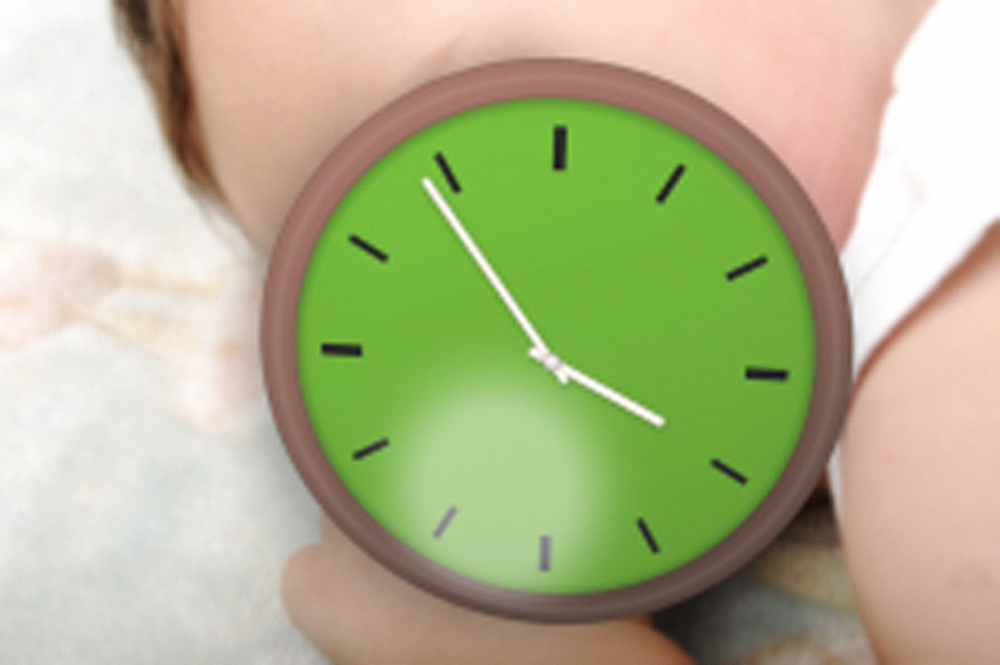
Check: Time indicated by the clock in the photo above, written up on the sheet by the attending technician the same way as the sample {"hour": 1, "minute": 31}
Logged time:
{"hour": 3, "minute": 54}
